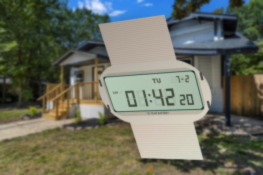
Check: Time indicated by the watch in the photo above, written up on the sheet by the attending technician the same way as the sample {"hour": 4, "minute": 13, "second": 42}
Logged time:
{"hour": 1, "minute": 42, "second": 20}
